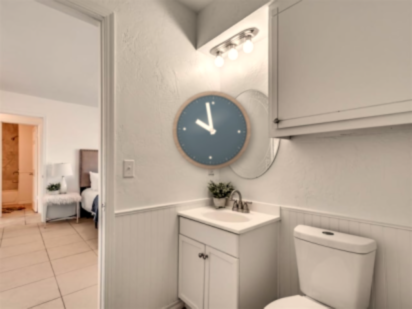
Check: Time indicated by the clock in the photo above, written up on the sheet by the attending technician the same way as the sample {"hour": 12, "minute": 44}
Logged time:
{"hour": 9, "minute": 58}
